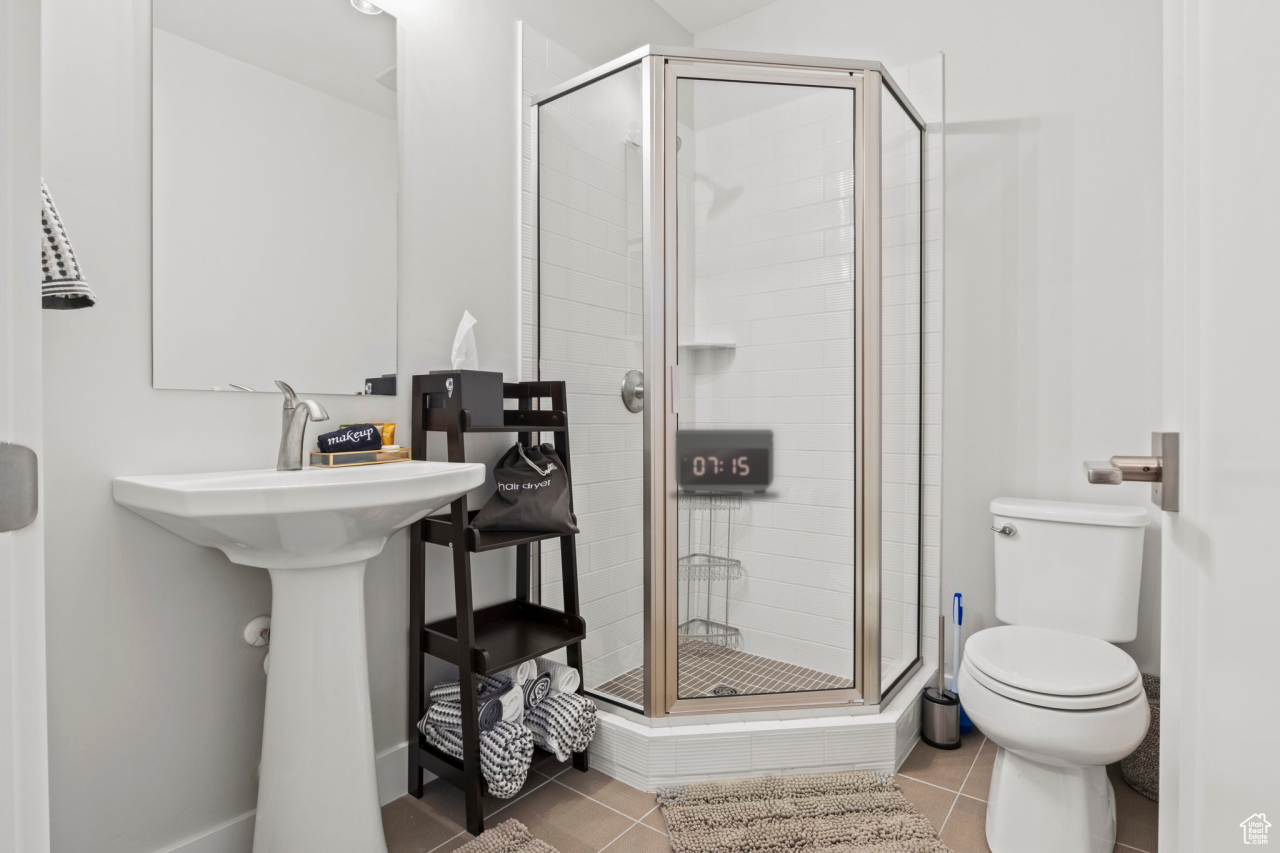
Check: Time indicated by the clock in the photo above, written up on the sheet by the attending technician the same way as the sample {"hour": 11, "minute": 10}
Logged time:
{"hour": 7, "minute": 15}
